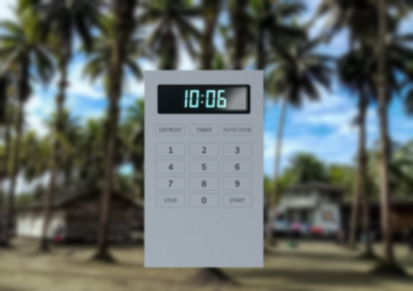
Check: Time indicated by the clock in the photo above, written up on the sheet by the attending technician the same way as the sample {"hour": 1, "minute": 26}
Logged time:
{"hour": 10, "minute": 6}
